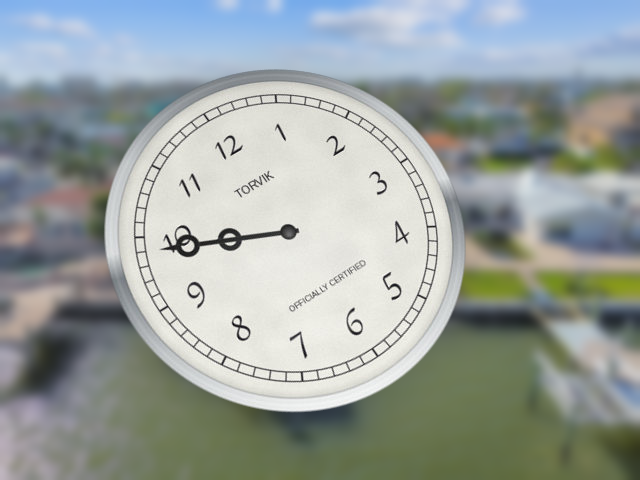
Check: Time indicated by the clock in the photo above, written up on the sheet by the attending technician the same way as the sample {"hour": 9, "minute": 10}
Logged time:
{"hour": 9, "minute": 49}
